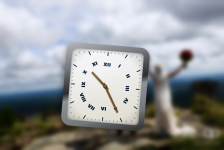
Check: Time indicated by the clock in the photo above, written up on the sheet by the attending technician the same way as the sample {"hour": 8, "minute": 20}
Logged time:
{"hour": 10, "minute": 25}
